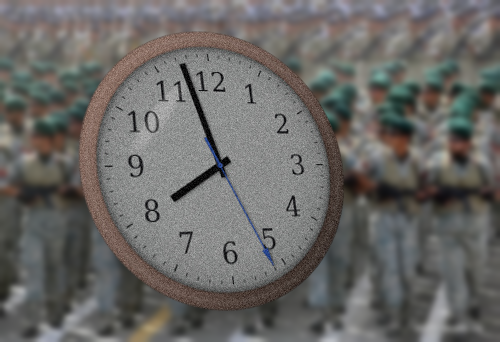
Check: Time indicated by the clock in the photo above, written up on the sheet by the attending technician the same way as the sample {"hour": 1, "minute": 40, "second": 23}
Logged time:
{"hour": 7, "minute": 57, "second": 26}
